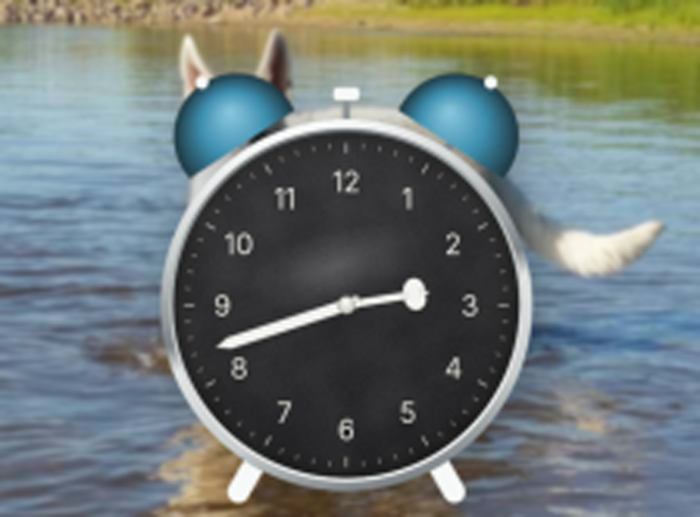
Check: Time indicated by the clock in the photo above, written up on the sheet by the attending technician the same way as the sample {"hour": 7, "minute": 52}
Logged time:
{"hour": 2, "minute": 42}
